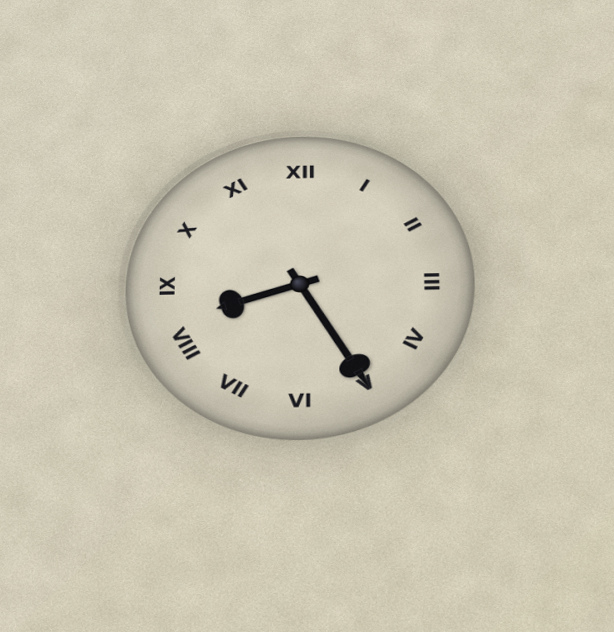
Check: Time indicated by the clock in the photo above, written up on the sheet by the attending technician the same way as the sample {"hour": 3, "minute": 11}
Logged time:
{"hour": 8, "minute": 25}
